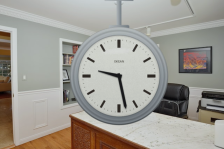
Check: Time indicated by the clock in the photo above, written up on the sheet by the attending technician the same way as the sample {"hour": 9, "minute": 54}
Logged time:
{"hour": 9, "minute": 28}
